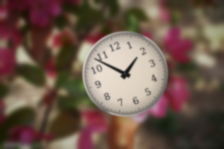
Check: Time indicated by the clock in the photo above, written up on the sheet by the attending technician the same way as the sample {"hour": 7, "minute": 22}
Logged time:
{"hour": 1, "minute": 53}
